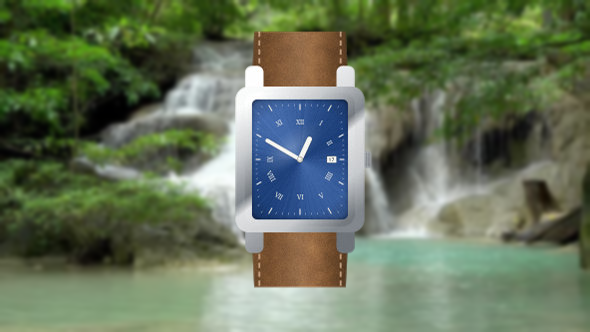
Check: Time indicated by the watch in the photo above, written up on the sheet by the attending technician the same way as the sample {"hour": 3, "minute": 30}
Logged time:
{"hour": 12, "minute": 50}
